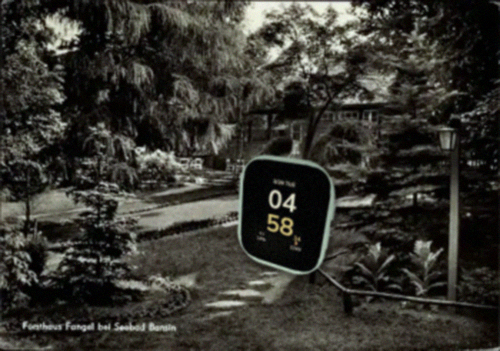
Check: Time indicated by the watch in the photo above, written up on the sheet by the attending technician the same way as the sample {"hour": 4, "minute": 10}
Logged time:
{"hour": 4, "minute": 58}
